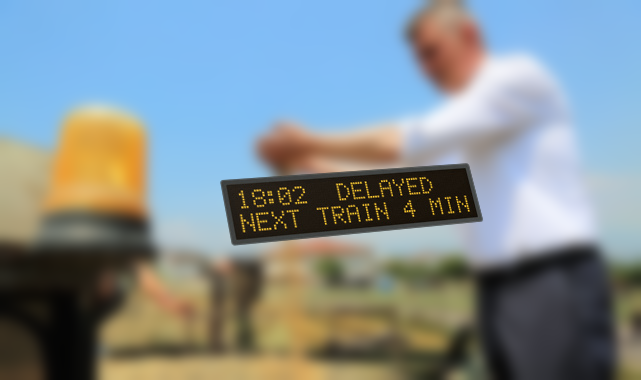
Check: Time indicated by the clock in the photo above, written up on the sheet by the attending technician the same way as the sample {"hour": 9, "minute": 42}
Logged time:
{"hour": 18, "minute": 2}
